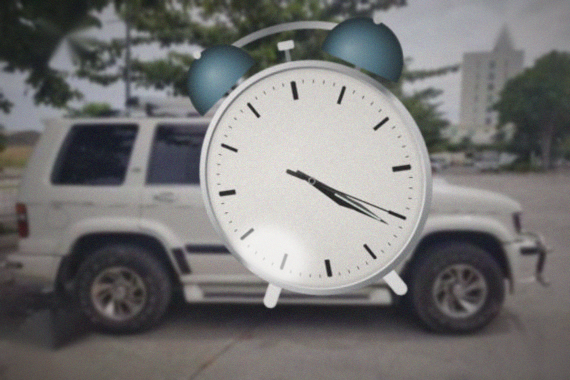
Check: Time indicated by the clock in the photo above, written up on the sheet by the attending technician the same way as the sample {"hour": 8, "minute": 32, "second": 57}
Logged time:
{"hour": 4, "minute": 21, "second": 20}
